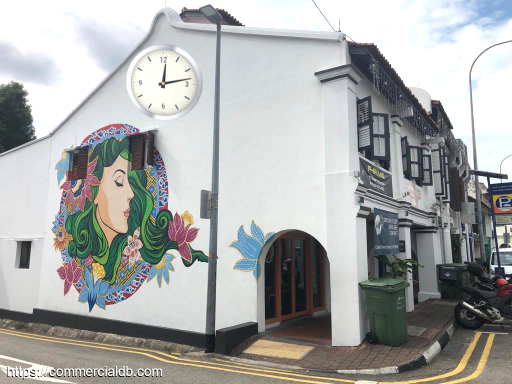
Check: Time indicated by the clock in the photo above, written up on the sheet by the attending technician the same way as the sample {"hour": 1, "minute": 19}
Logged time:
{"hour": 12, "minute": 13}
